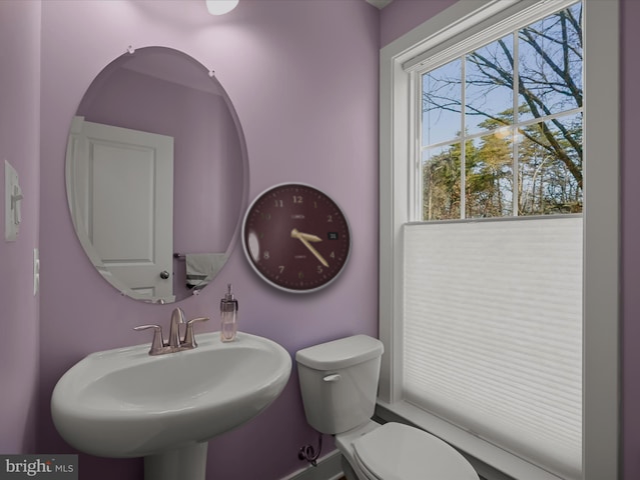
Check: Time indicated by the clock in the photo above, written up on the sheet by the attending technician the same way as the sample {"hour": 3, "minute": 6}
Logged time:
{"hour": 3, "minute": 23}
